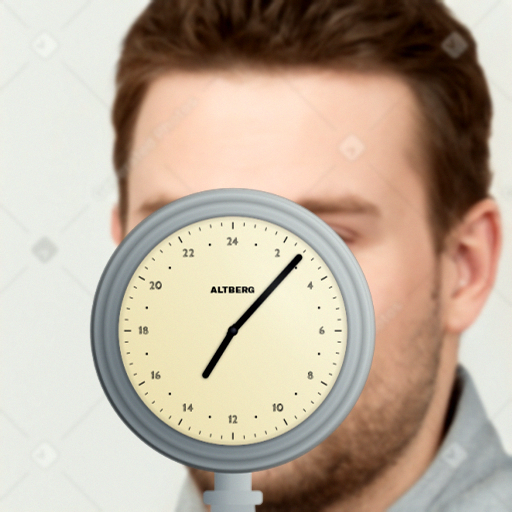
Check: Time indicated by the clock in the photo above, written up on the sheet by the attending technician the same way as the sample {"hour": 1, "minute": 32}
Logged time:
{"hour": 14, "minute": 7}
